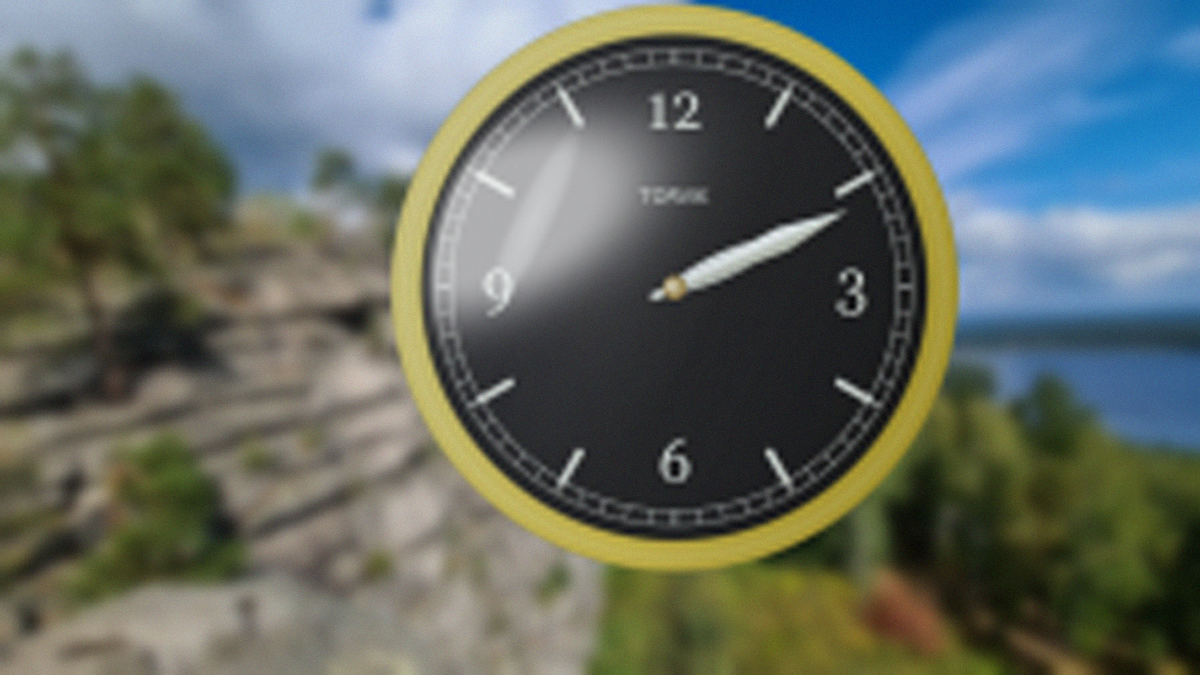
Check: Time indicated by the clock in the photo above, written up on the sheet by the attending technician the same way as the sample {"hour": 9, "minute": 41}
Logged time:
{"hour": 2, "minute": 11}
